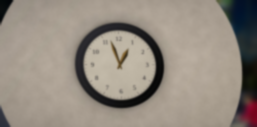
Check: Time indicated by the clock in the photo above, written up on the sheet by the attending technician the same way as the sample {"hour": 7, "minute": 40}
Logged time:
{"hour": 12, "minute": 57}
